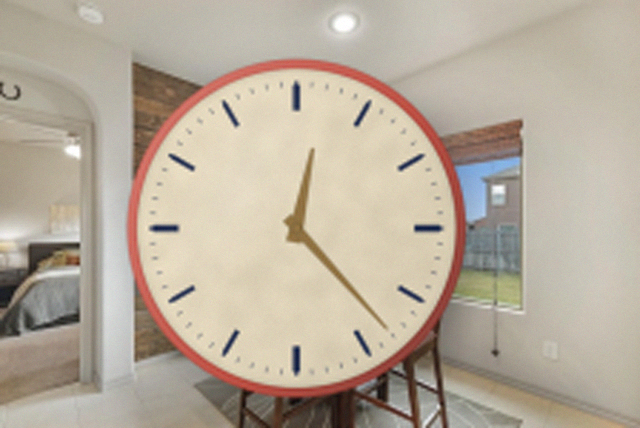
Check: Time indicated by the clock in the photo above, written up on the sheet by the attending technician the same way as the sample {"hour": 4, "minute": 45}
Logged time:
{"hour": 12, "minute": 23}
